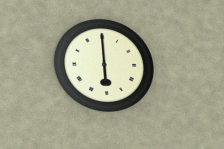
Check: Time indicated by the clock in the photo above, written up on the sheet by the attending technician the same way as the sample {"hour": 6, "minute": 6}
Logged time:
{"hour": 6, "minute": 0}
